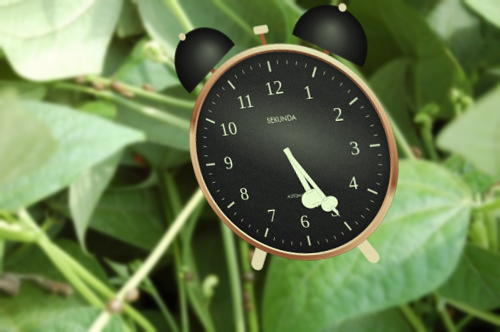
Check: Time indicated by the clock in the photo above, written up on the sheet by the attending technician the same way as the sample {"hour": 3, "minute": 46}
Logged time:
{"hour": 5, "minute": 25}
